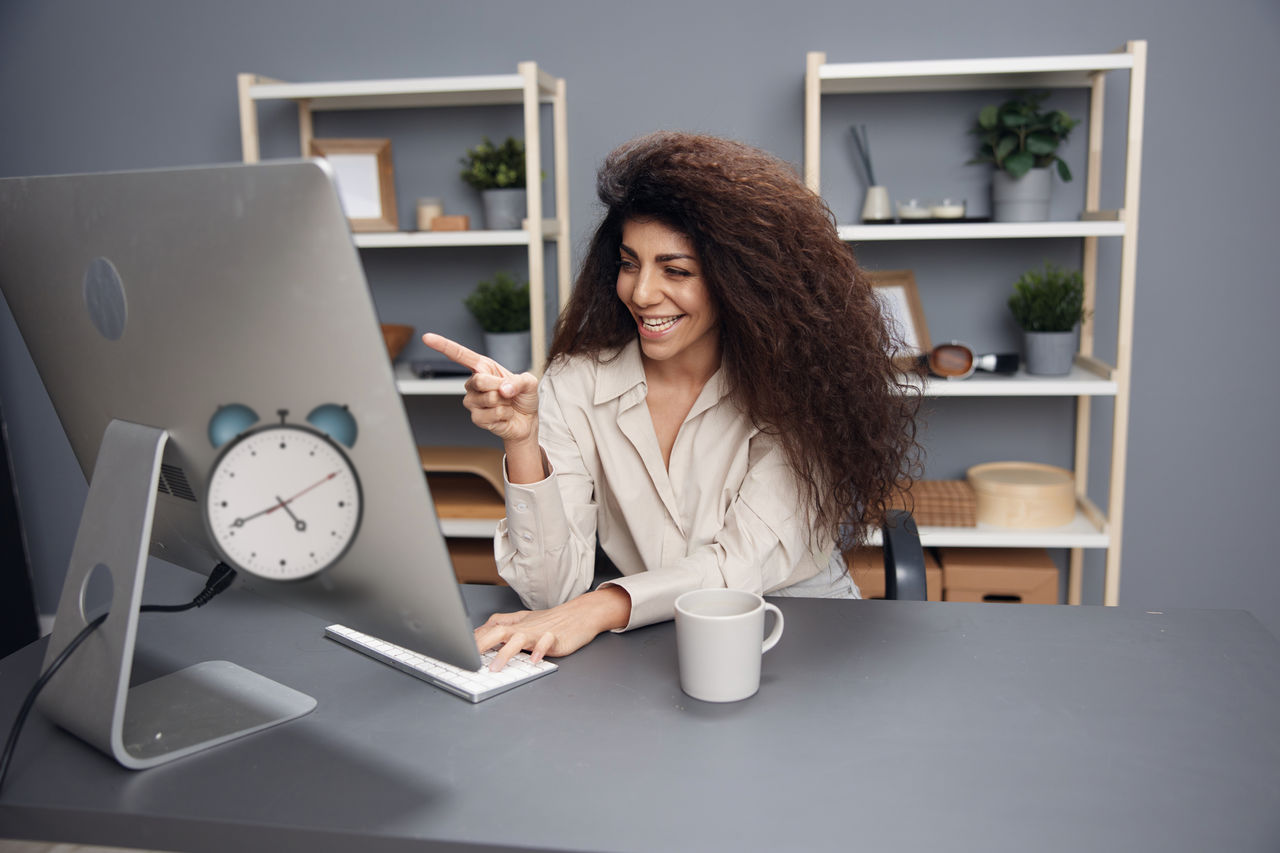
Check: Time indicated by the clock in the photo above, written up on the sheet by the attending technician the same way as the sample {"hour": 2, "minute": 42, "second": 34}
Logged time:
{"hour": 4, "minute": 41, "second": 10}
